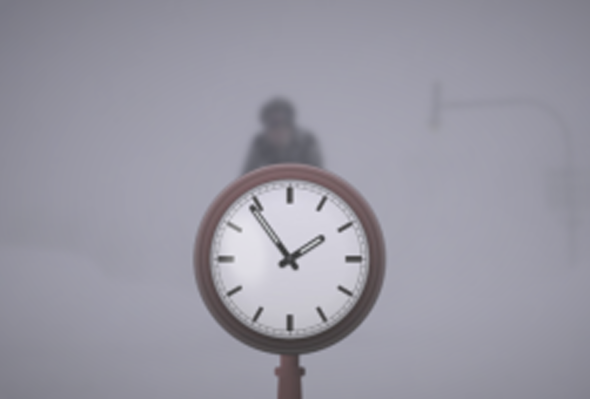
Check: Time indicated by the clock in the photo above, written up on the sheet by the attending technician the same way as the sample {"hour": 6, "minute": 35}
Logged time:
{"hour": 1, "minute": 54}
